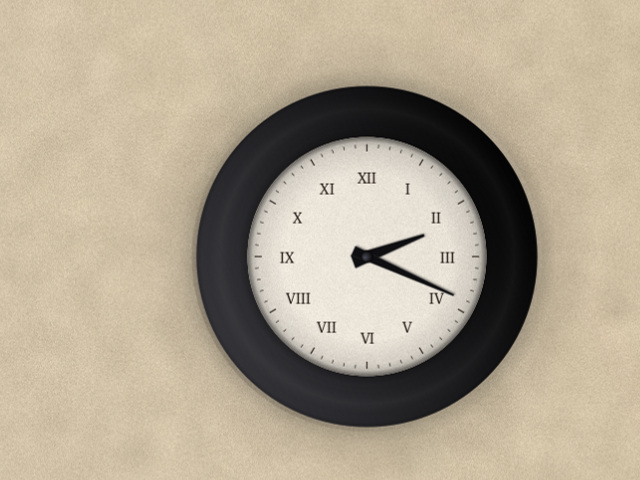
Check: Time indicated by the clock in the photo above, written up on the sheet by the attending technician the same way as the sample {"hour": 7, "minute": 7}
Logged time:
{"hour": 2, "minute": 19}
